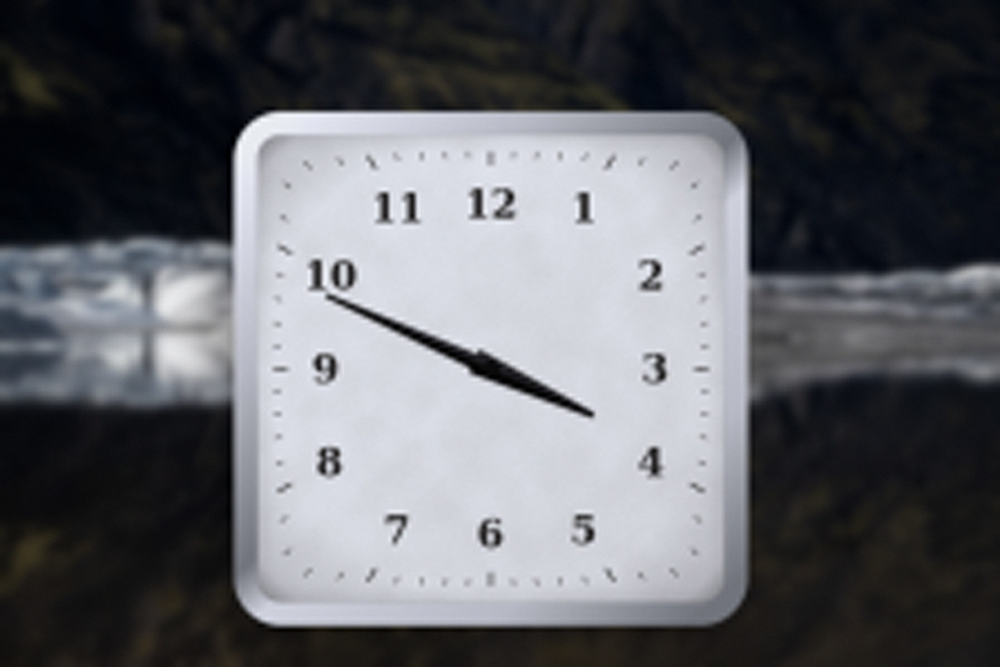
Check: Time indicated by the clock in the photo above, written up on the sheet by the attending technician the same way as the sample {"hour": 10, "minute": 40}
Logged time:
{"hour": 3, "minute": 49}
